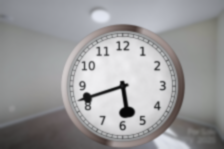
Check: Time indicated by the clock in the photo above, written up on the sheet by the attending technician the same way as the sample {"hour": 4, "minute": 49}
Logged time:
{"hour": 5, "minute": 42}
